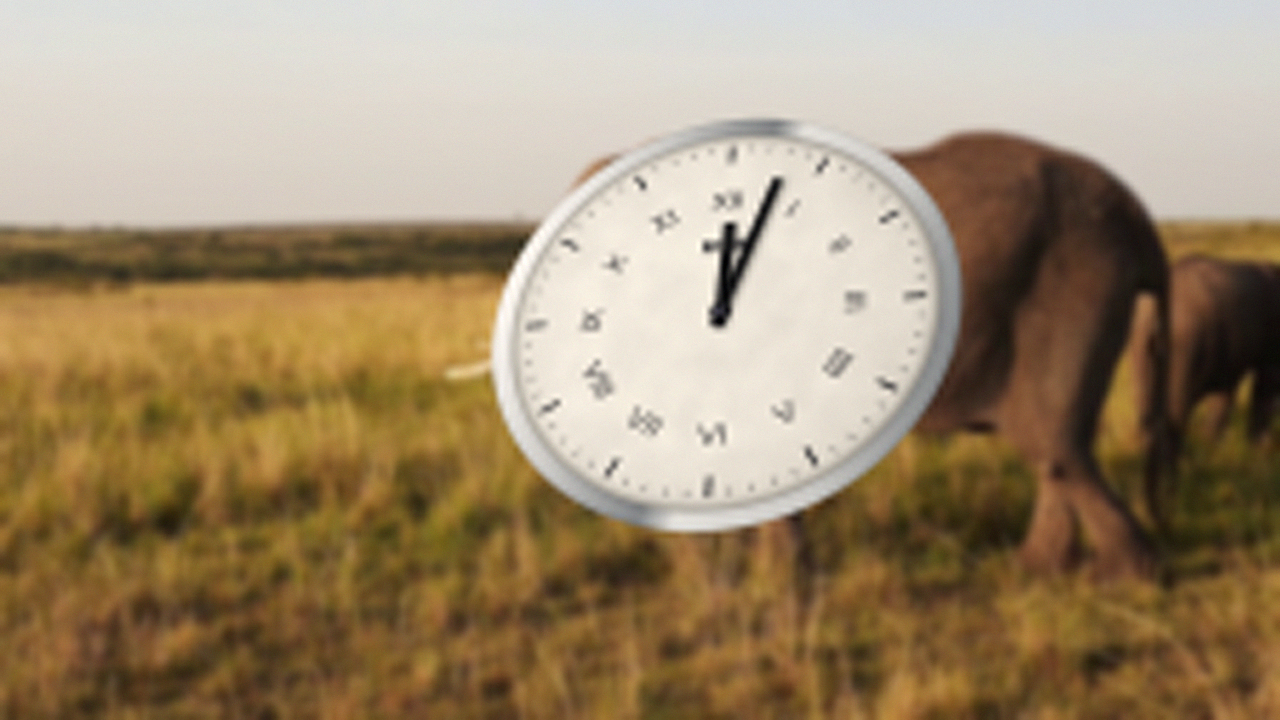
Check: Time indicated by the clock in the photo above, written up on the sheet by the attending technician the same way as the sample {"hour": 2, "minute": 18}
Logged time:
{"hour": 12, "minute": 3}
